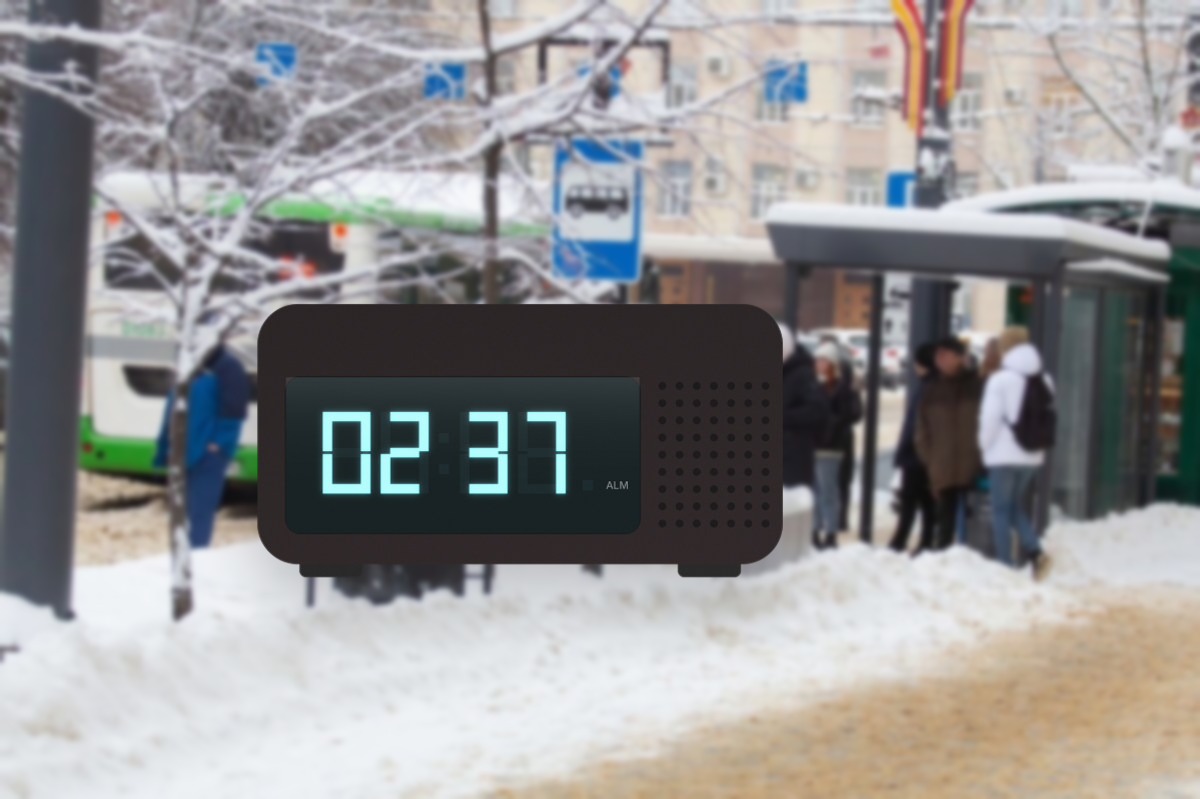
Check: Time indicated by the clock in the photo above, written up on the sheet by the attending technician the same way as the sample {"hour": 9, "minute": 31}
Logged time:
{"hour": 2, "minute": 37}
